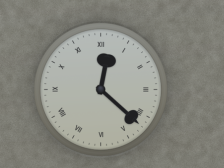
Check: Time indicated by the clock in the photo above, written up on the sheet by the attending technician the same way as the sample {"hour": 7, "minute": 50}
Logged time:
{"hour": 12, "minute": 22}
